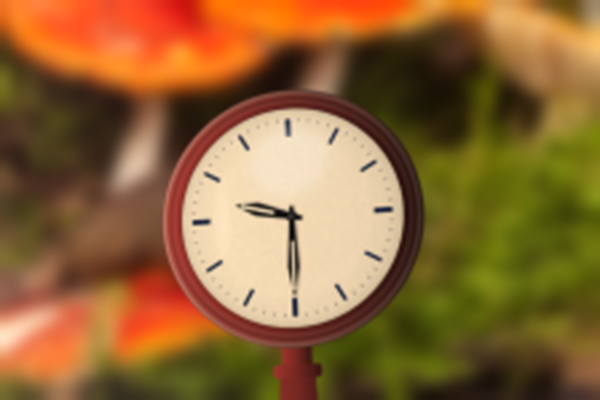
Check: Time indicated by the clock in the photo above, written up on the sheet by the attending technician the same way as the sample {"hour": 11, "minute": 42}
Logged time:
{"hour": 9, "minute": 30}
